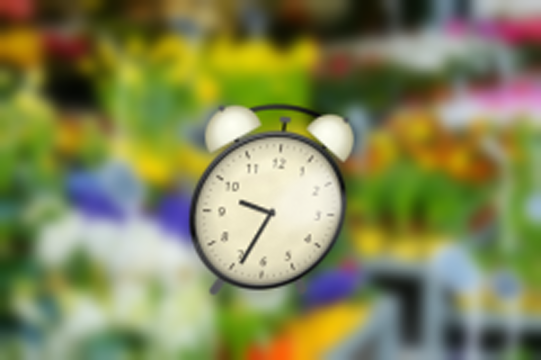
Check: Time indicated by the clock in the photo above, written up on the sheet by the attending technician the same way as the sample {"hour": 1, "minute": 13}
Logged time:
{"hour": 9, "minute": 34}
